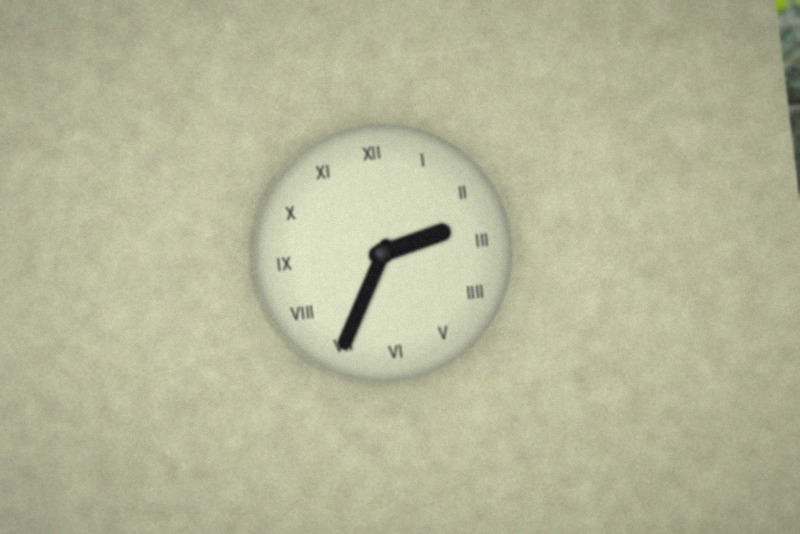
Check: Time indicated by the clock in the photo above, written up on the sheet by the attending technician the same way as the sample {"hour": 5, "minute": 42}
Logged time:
{"hour": 2, "minute": 35}
